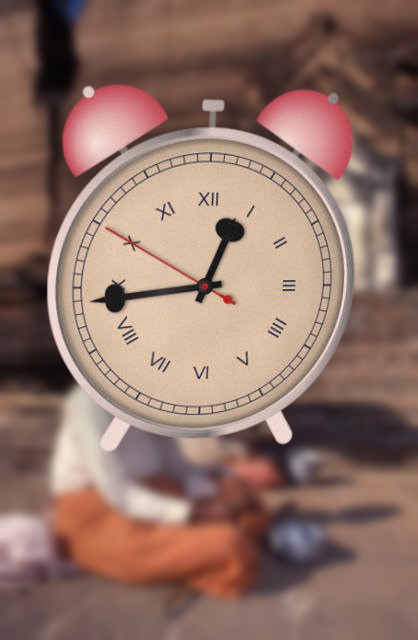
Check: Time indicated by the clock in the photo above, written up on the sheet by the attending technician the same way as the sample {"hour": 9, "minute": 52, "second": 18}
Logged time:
{"hour": 12, "minute": 43, "second": 50}
